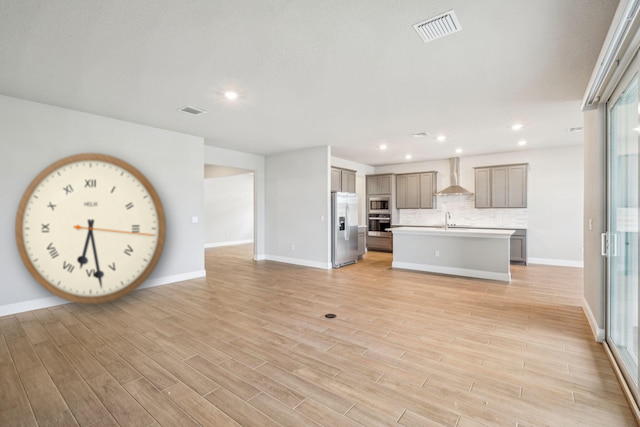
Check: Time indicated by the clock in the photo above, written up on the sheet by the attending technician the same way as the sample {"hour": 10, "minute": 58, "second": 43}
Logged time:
{"hour": 6, "minute": 28, "second": 16}
